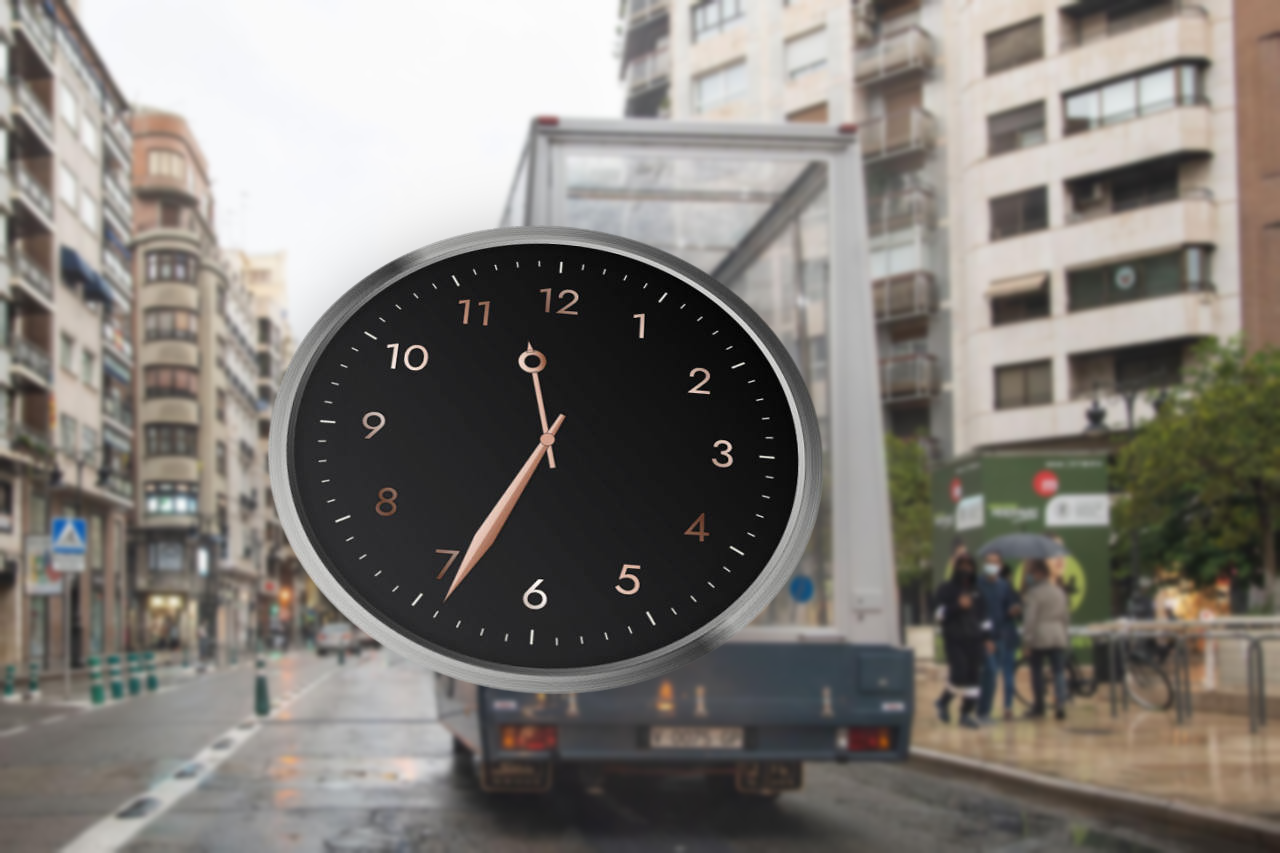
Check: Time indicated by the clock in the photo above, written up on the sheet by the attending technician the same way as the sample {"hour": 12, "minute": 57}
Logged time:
{"hour": 11, "minute": 34}
